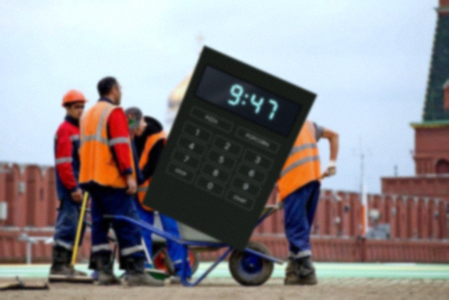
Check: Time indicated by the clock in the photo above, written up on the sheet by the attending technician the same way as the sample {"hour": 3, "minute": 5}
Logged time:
{"hour": 9, "minute": 47}
